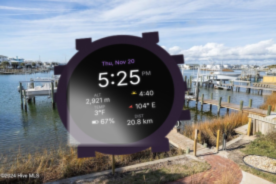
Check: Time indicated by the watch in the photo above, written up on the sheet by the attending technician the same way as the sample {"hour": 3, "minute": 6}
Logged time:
{"hour": 5, "minute": 25}
